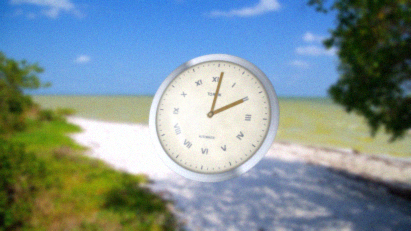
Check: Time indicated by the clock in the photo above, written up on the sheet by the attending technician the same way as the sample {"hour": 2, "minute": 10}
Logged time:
{"hour": 2, "minute": 1}
